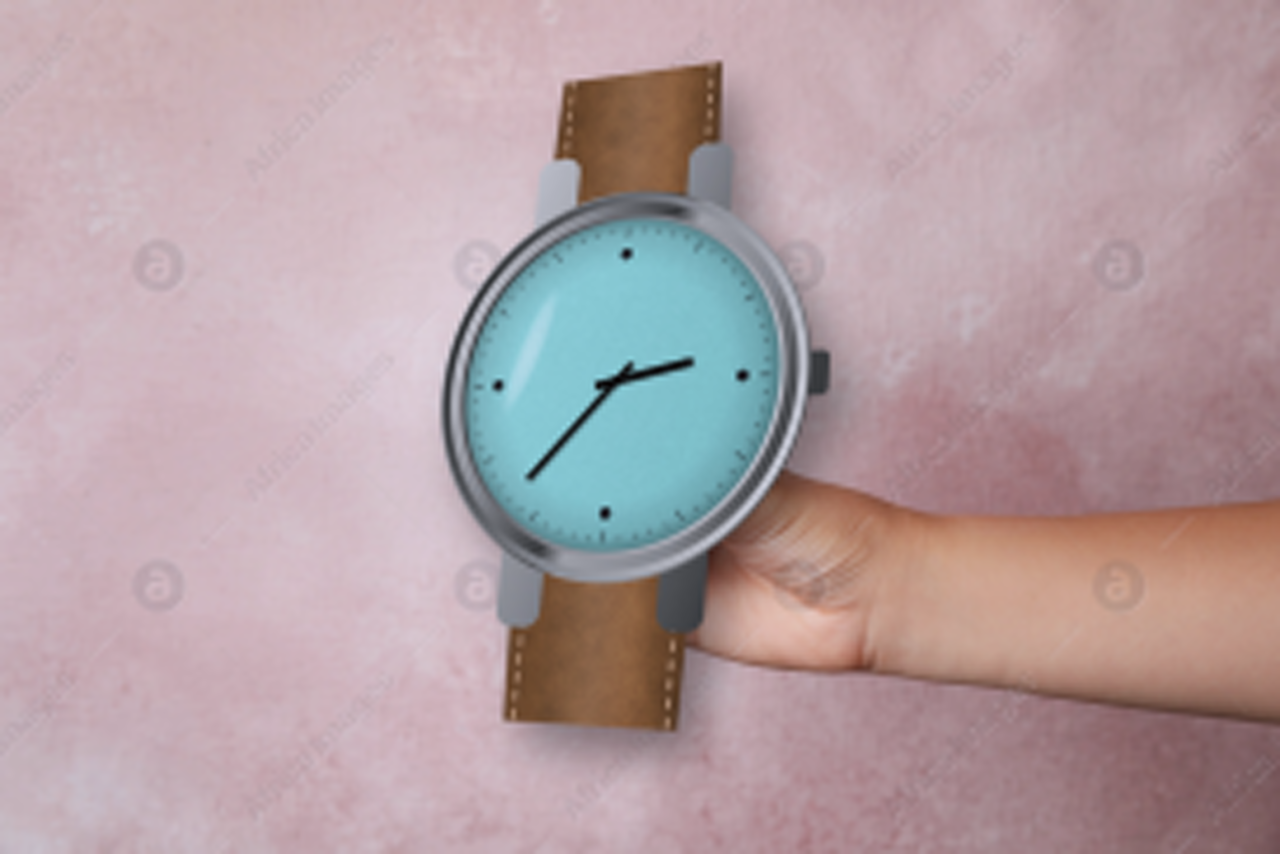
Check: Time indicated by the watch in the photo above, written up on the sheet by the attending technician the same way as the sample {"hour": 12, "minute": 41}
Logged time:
{"hour": 2, "minute": 37}
